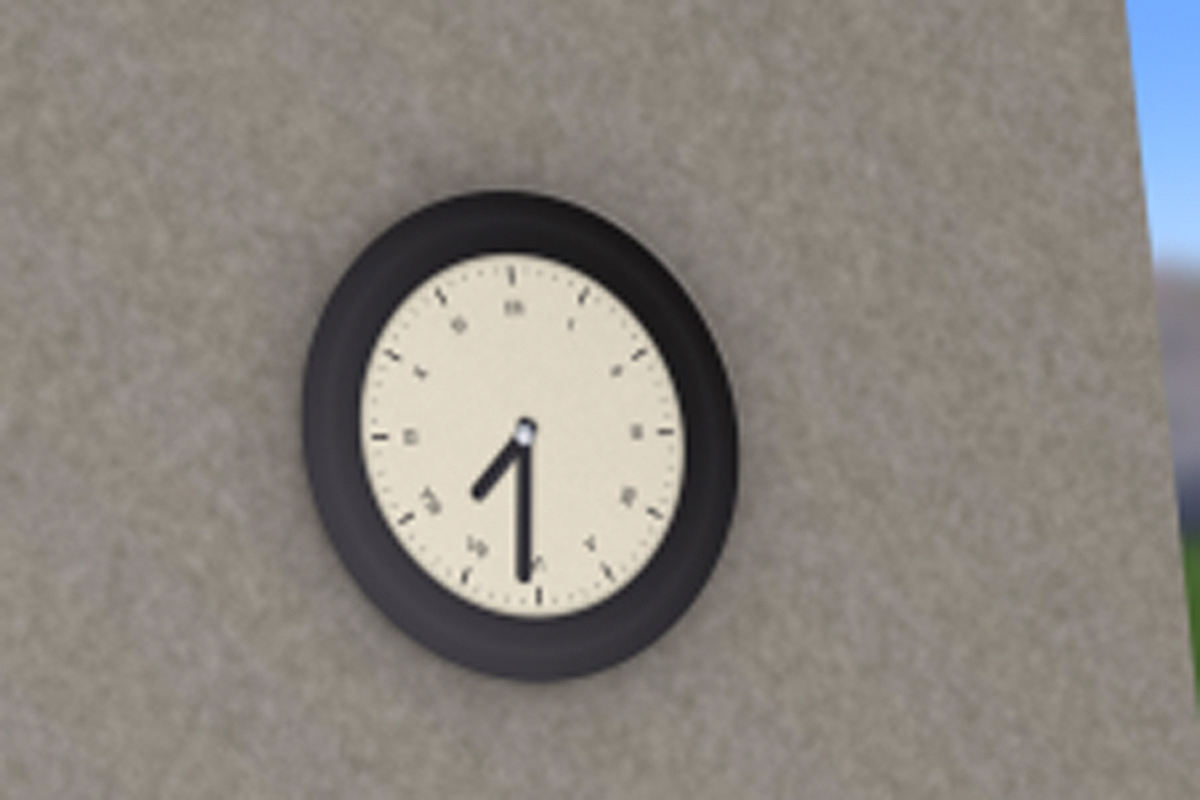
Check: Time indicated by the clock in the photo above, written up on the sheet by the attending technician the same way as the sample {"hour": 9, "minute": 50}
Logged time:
{"hour": 7, "minute": 31}
